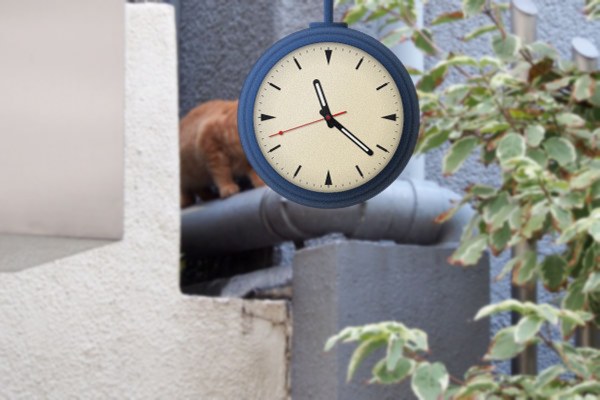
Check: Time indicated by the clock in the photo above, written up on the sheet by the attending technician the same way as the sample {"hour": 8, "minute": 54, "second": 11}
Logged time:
{"hour": 11, "minute": 21, "second": 42}
